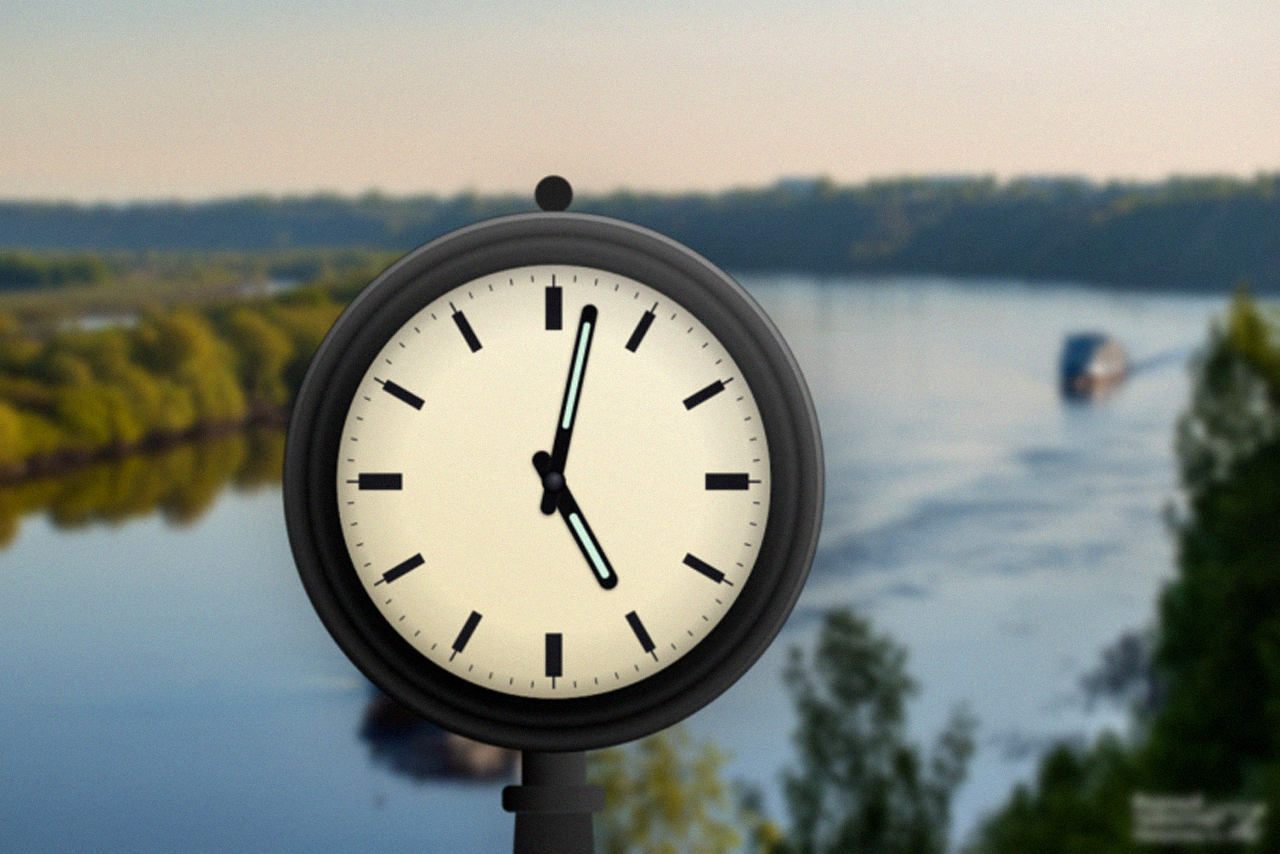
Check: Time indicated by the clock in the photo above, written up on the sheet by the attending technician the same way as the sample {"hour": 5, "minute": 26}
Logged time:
{"hour": 5, "minute": 2}
